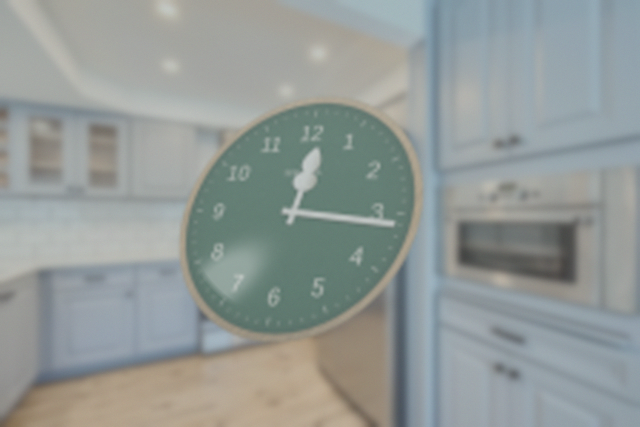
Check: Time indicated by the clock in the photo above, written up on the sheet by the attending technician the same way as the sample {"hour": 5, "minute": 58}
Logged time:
{"hour": 12, "minute": 16}
